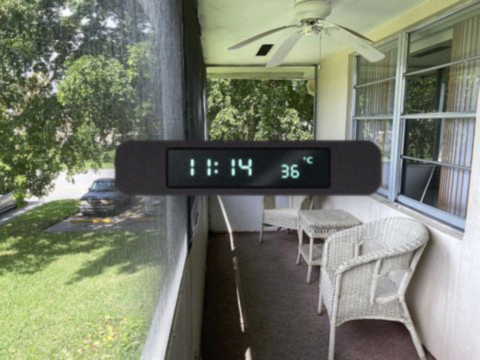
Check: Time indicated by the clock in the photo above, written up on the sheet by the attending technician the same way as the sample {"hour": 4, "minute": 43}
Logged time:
{"hour": 11, "minute": 14}
